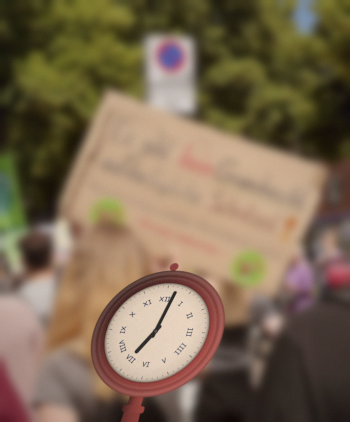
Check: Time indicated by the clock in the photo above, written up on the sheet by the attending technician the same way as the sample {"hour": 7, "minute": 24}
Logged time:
{"hour": 7, "minute": 2}
